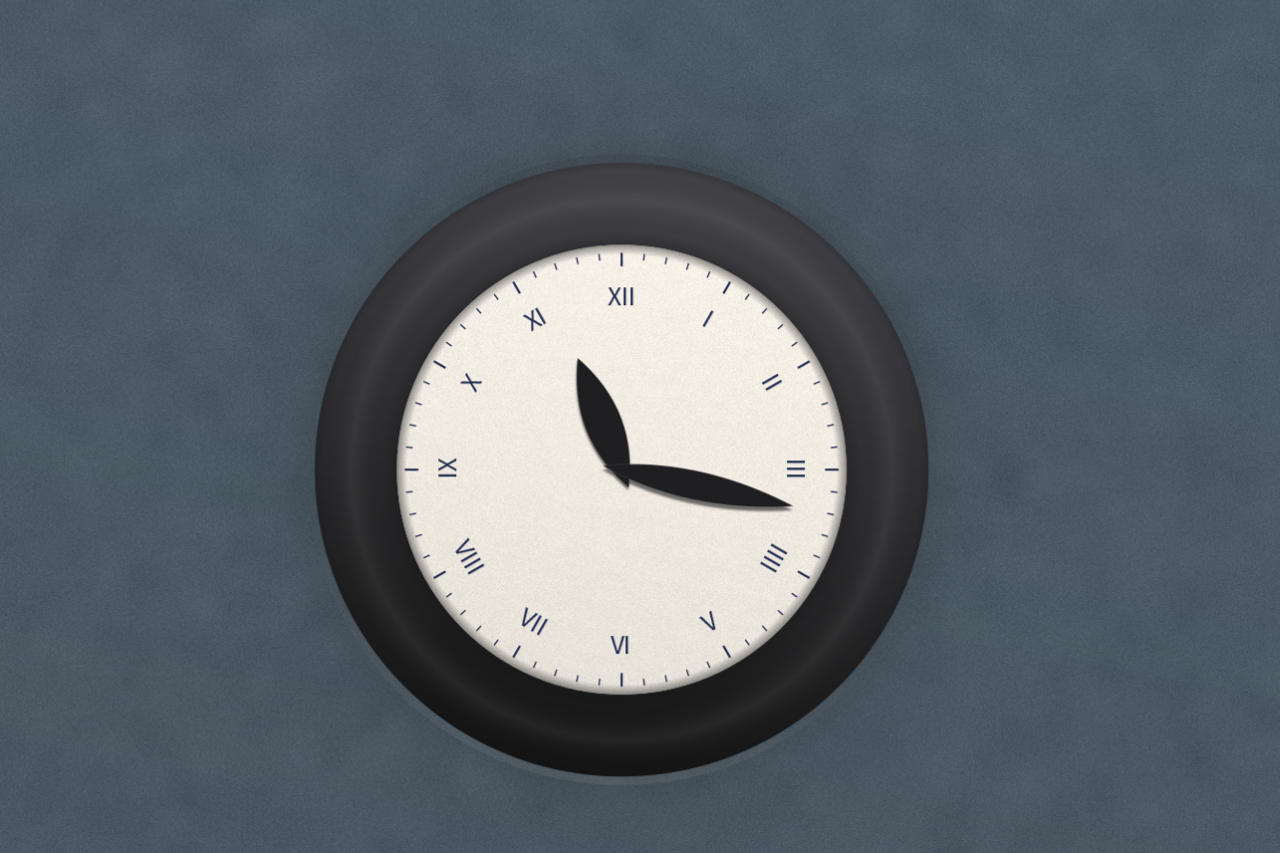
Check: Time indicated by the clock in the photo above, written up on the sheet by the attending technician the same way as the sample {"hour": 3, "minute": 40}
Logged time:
{"hour": 11, "minute": 17}
